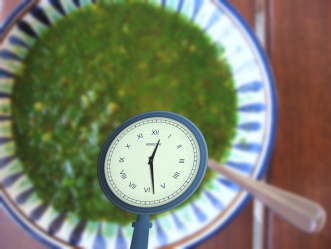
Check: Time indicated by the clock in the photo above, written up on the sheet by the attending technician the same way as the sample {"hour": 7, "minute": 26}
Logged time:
{"hour": 12, "minute": 28}
